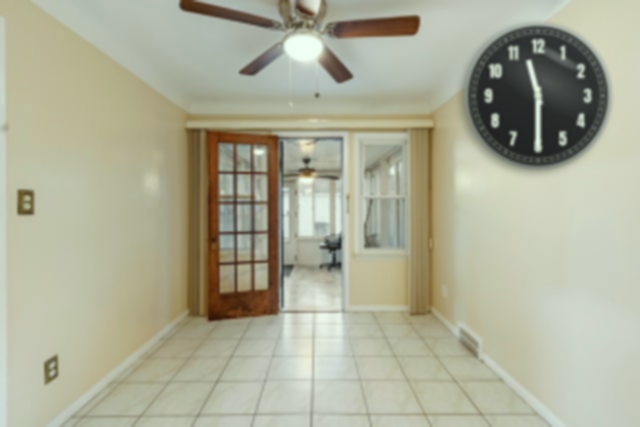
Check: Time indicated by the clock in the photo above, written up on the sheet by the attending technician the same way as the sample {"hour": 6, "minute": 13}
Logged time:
{"hour": 11, "minute": 30}
